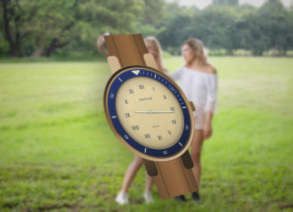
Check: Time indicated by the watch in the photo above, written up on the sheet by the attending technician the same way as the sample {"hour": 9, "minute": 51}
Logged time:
{"hour": 9, "minute": 16}
